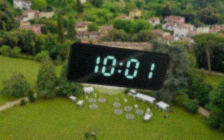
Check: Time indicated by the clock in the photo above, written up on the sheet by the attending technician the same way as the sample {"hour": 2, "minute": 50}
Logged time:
{"hour": 10, "minute": 1}
